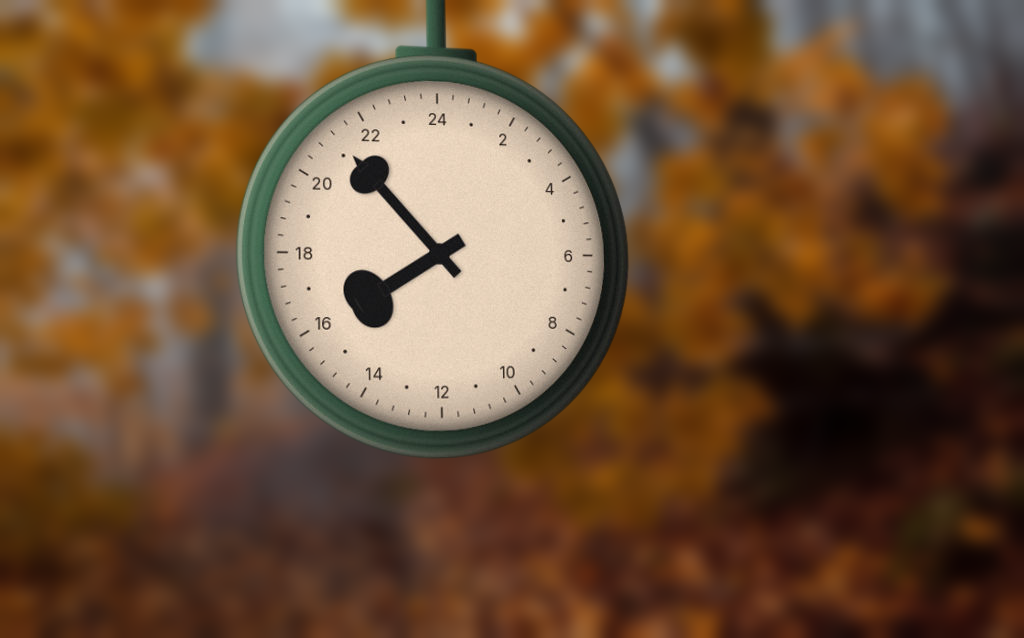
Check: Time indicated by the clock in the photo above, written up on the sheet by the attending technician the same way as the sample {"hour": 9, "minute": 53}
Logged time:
{"hour": 15, "minute": 53}
